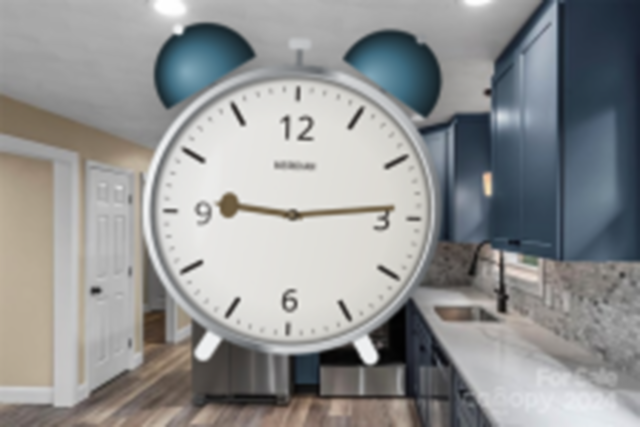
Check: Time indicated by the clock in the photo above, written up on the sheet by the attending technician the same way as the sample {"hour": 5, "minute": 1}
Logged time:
{"hour": 9, "minute": 14}
